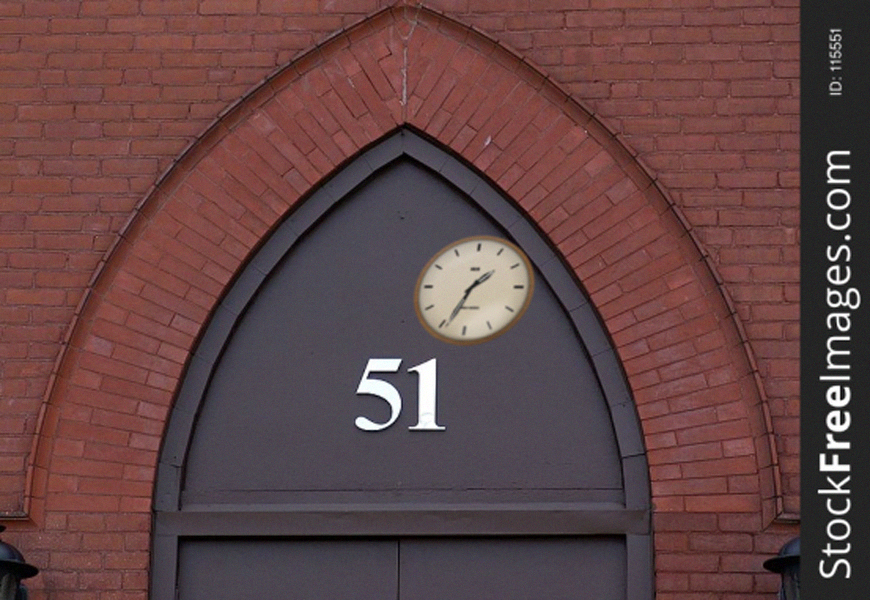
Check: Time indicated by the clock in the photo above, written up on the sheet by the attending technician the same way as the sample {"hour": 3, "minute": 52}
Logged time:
{"hour": 1, "minute": 34}
